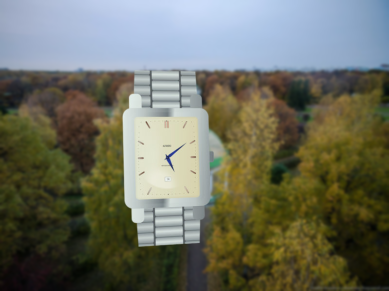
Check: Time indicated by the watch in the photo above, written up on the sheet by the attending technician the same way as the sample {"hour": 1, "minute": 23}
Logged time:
{"hour": 5, "minute": 9}
